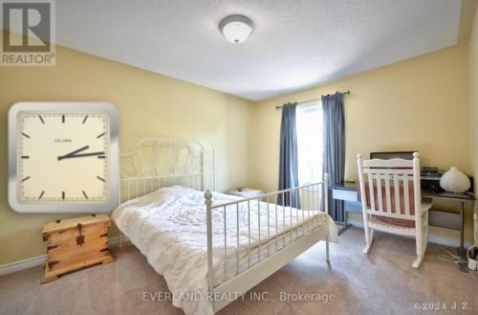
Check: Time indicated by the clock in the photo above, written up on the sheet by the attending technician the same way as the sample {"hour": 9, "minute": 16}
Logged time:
{"hour": 2, "minute": 14}
